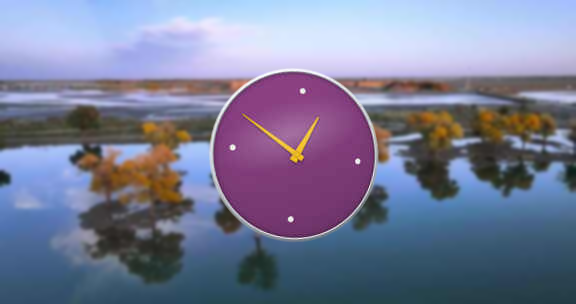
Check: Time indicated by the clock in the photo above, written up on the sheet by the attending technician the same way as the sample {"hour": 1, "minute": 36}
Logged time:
{"hour": 12, "minute": 50}
